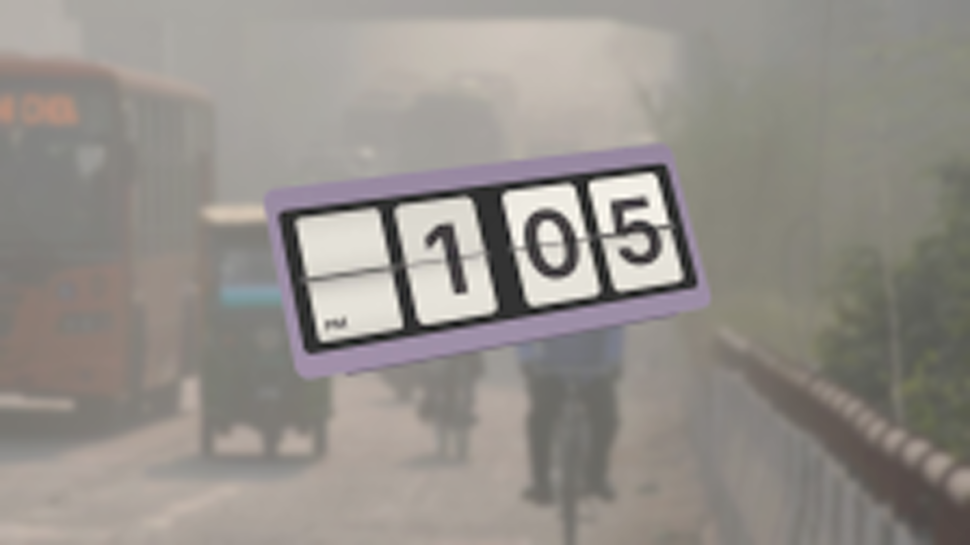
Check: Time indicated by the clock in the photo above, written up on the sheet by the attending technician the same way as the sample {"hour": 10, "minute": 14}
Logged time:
{"hour": 1, "minute": 5}
